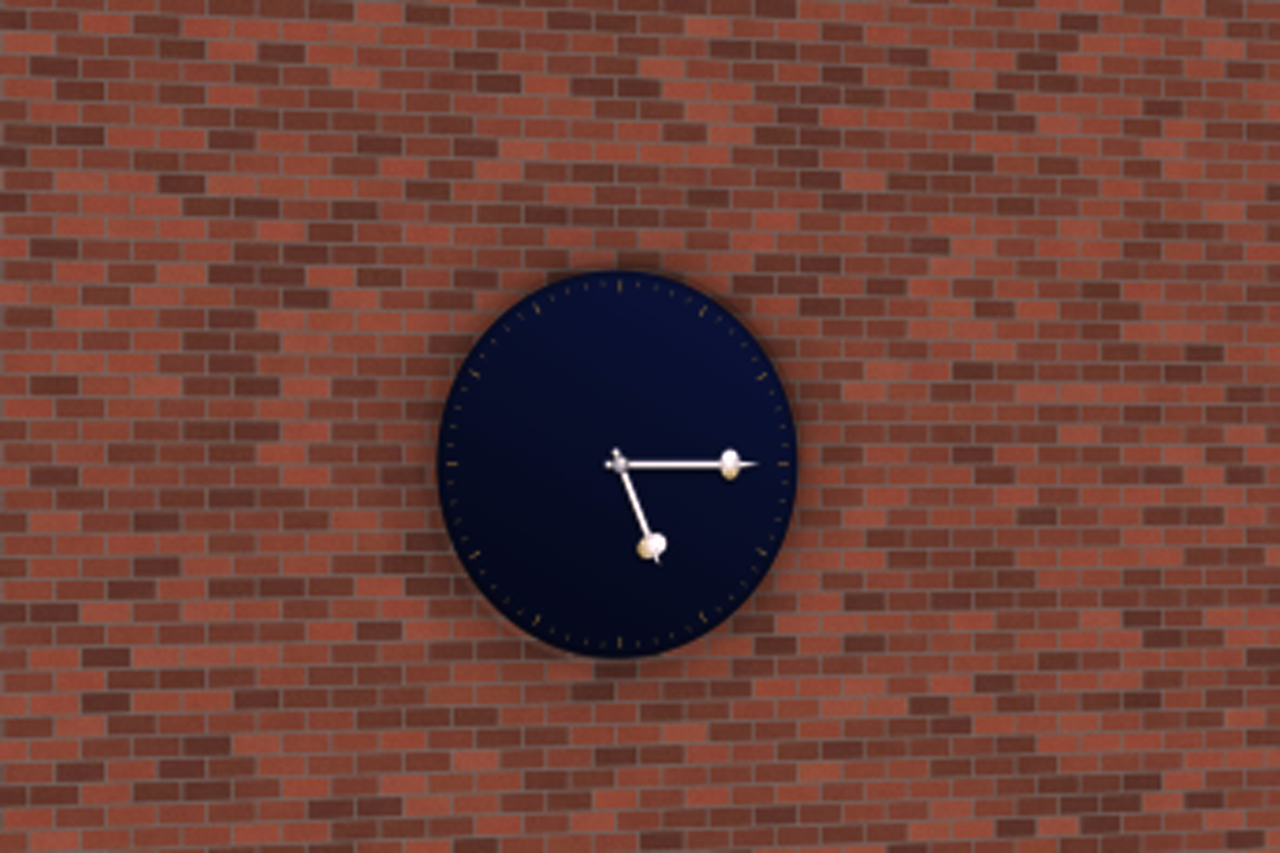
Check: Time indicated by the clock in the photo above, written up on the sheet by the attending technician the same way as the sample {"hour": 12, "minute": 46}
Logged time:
{"hour": 5, "minute": 15}
